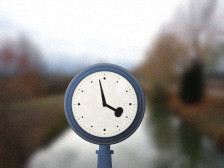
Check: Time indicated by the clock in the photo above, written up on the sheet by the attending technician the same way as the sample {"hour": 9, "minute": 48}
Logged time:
{"hour": 3, "minute": 58}
